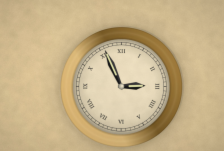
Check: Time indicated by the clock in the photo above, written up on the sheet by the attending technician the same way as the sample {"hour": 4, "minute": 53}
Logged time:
{"hour": 2, "minute": 56}
